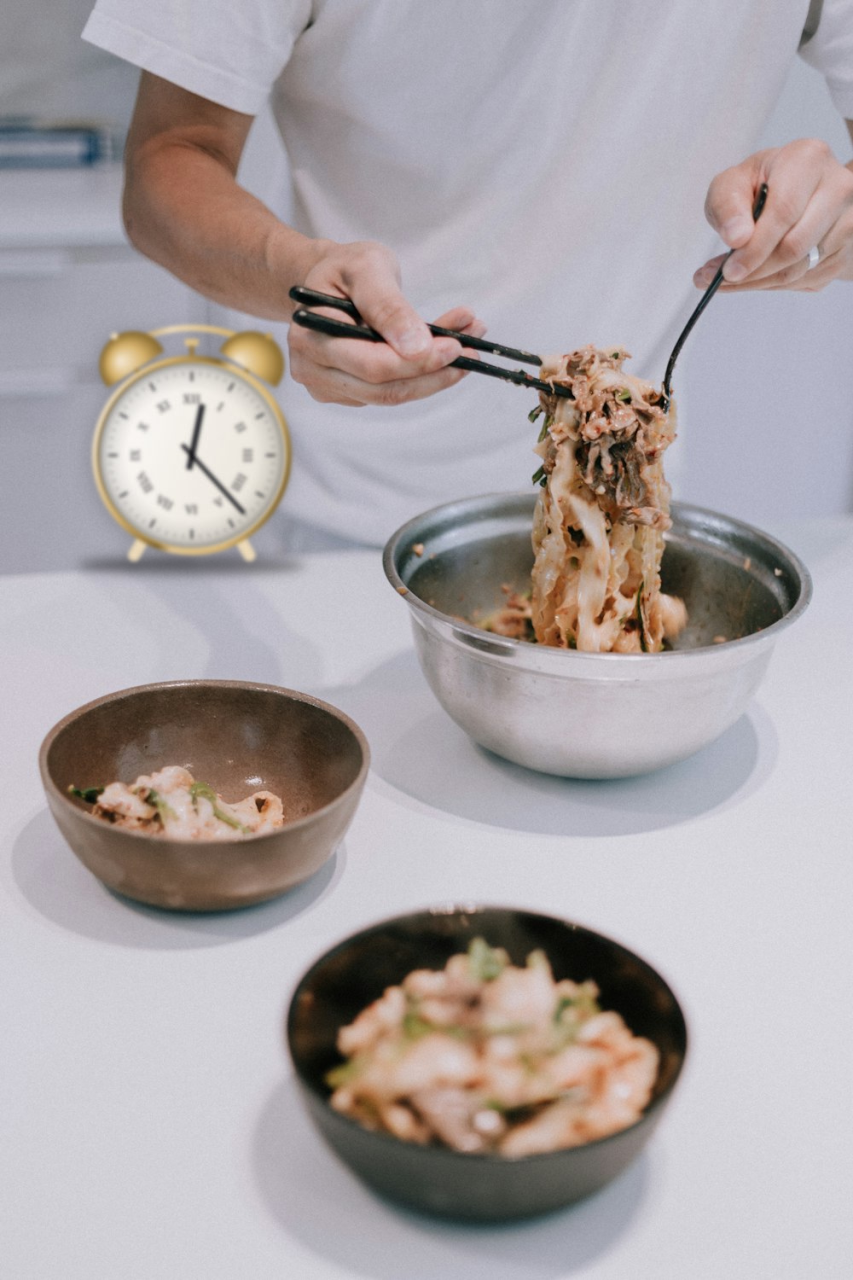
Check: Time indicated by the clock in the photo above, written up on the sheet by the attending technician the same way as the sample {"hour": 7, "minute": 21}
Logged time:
{"hour": 12, "minute": 23}
